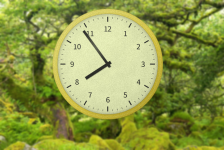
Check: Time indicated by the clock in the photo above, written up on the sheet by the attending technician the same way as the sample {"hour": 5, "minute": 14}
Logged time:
{"hour": 7, "minute": 54}
